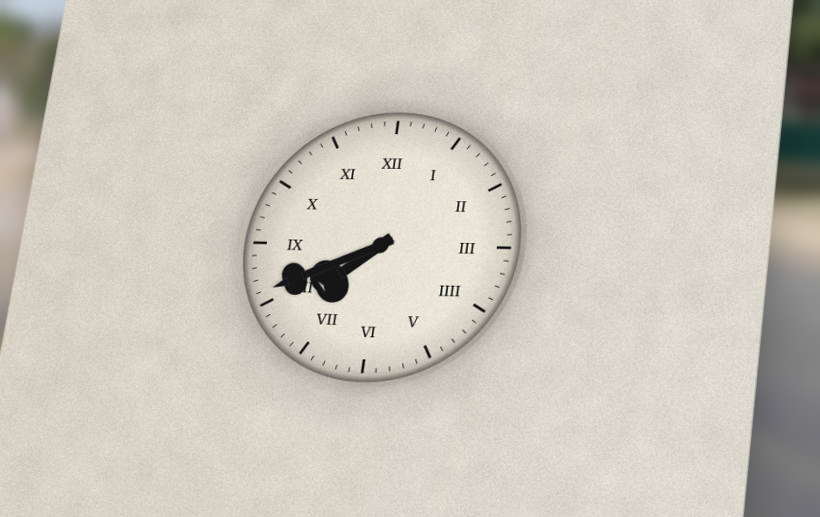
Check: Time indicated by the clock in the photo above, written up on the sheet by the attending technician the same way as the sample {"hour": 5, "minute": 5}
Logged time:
{"hour": 7, "minute": 41}
